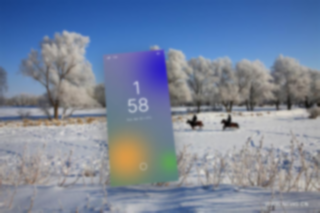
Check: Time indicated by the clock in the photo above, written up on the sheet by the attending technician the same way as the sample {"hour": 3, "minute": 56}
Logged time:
{"hour": 1, "minute": 58}
